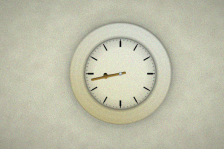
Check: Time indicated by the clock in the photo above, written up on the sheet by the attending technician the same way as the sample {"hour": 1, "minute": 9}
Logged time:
{"hour": 8, "minute": 43}
